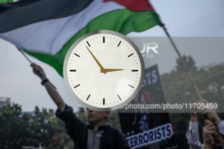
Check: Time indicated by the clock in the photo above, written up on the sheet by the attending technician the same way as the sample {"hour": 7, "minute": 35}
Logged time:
{"hour": 2, "minute": 54}
